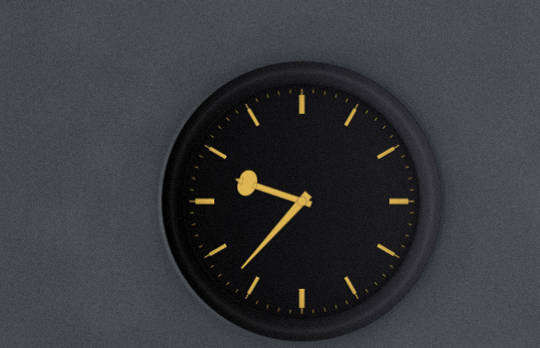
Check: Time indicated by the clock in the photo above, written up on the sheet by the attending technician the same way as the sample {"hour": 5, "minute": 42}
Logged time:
{"hour": 9, "minute": 37}
